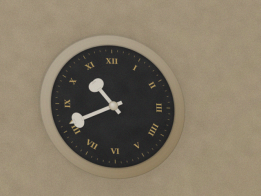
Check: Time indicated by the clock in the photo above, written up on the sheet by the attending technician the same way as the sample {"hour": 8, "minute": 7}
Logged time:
{"hour": 10, "minute": 41}
